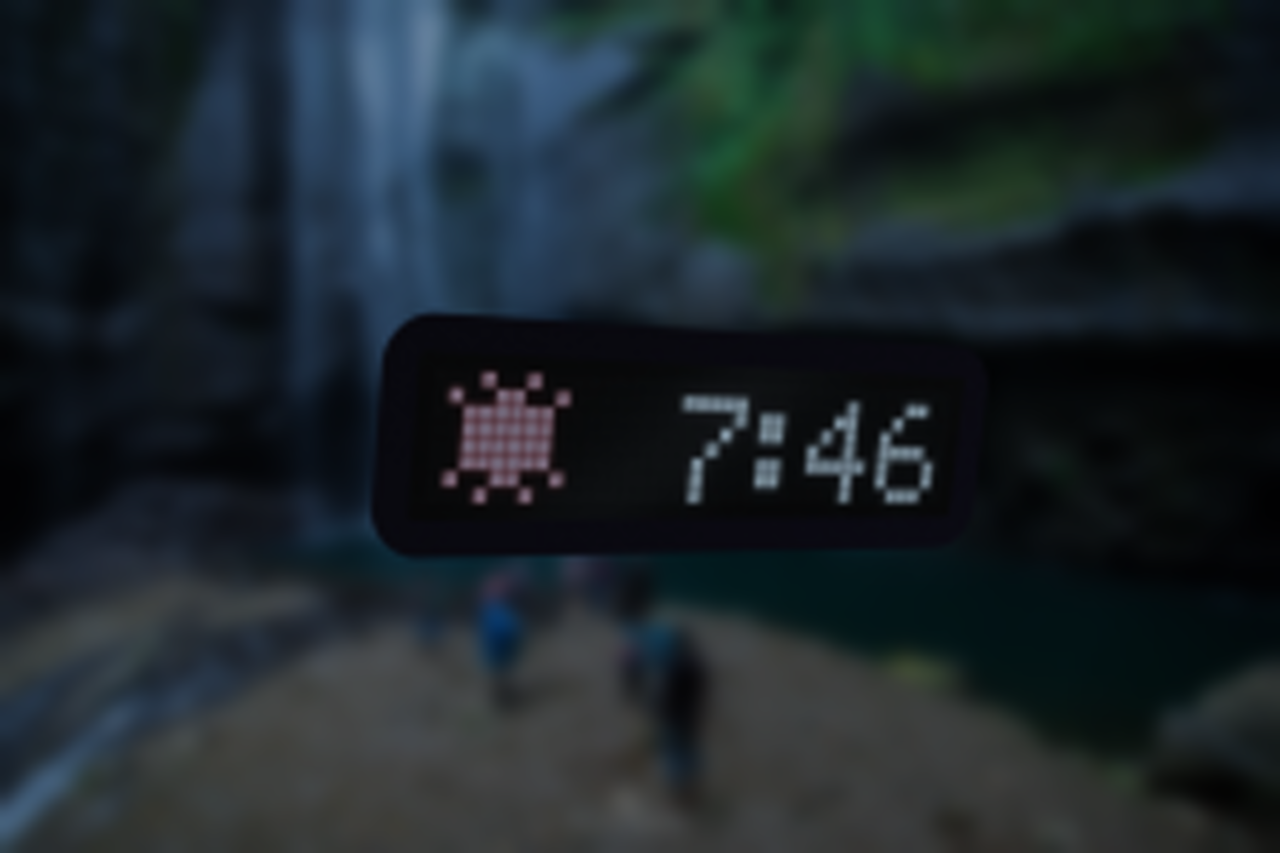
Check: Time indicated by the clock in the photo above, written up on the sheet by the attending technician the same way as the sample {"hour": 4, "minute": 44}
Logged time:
{"hour": 7, "minute": 46}
